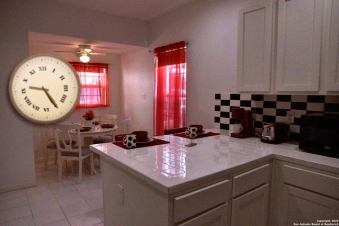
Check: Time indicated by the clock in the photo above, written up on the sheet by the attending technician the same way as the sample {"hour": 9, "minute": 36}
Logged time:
{"hour": 9, "minute": 25}
